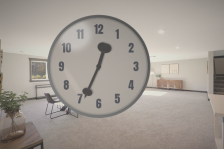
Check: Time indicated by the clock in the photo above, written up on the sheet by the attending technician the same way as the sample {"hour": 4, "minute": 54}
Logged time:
{"hour": 12, "minute": 34}
